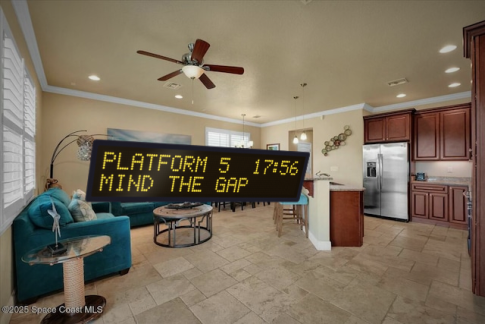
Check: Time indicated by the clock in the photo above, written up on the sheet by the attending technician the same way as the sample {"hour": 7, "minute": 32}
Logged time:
{"hour": 17, "minute": 56}
